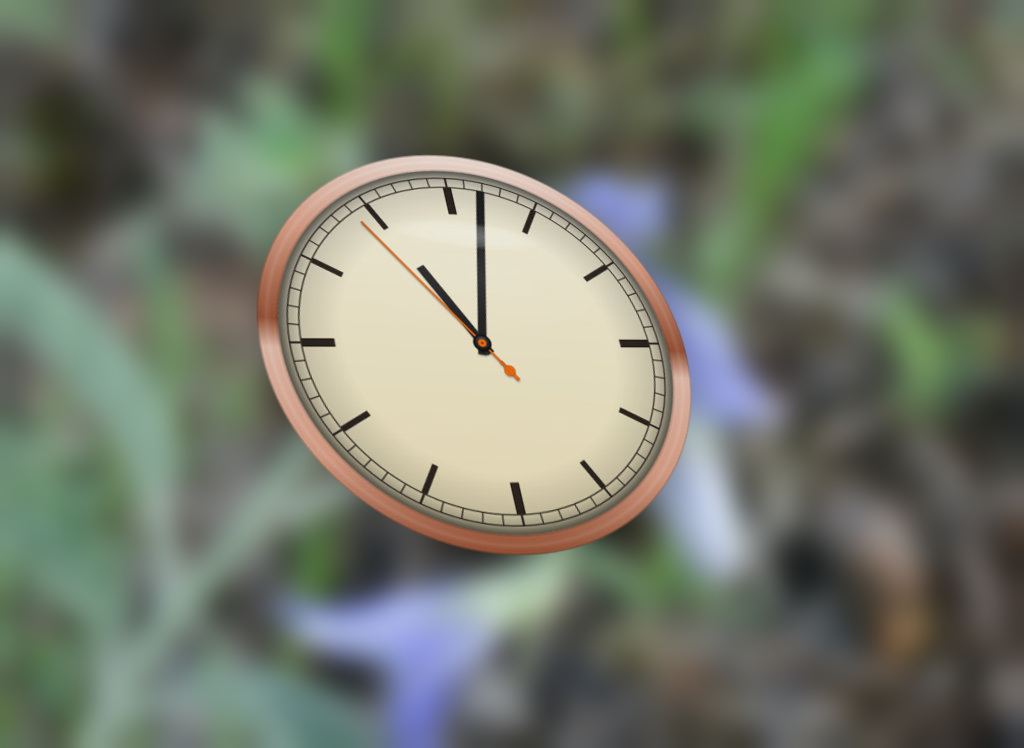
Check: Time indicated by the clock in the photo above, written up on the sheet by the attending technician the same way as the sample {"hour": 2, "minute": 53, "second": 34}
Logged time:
{"hour": 11, "minute": 1, "second": 54}
